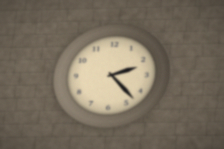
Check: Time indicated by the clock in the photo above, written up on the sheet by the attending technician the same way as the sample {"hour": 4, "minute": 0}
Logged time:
{"hour": 2, "minute": 23}
